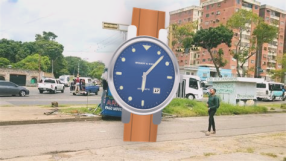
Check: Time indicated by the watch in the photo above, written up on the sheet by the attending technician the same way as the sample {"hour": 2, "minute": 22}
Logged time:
{"hour": 6, "minute": 7}
